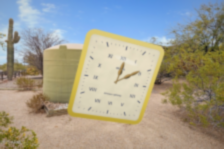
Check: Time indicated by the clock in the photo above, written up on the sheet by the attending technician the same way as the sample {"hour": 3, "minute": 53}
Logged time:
{"hour": 12, "minute": 9}
